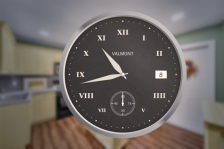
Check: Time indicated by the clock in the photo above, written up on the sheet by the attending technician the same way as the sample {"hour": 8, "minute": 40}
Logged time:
{"hour": 10, "minute": 43}
